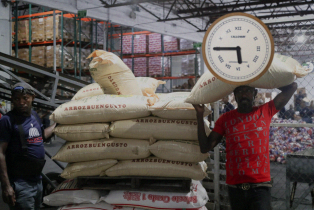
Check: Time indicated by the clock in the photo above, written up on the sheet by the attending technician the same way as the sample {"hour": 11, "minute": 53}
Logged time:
{"hour": 5, "minute": 45}
